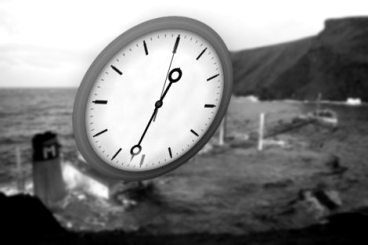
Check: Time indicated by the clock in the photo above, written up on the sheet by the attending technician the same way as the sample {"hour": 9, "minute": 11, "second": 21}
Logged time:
{"hour": 12, "minute": 32, "second": 0}
